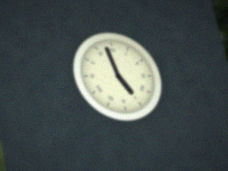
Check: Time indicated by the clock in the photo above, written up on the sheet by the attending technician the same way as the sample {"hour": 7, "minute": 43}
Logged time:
{"hour": 4, "minute": 58}
